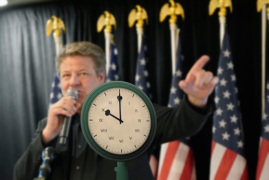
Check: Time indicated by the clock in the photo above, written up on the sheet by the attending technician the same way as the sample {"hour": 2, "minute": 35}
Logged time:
{"hour": 10, "minute": 0}
